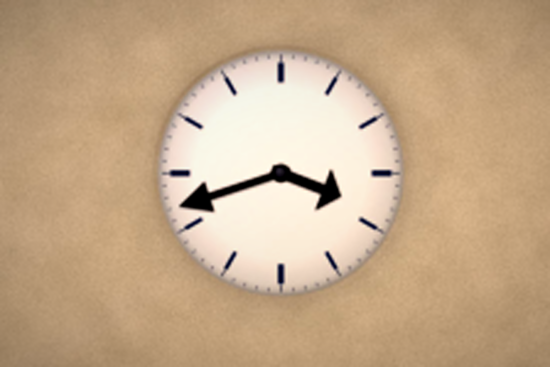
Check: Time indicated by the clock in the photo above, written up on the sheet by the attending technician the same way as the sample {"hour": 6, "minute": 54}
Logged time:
{"hour": 3, "minute": 42}
